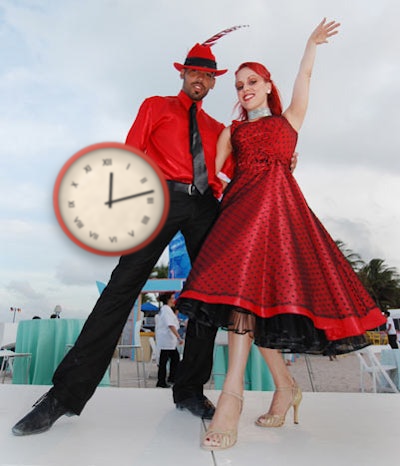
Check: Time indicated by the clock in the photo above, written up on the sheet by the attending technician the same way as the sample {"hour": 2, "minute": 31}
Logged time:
{"hour": 12, "minute": 13}
